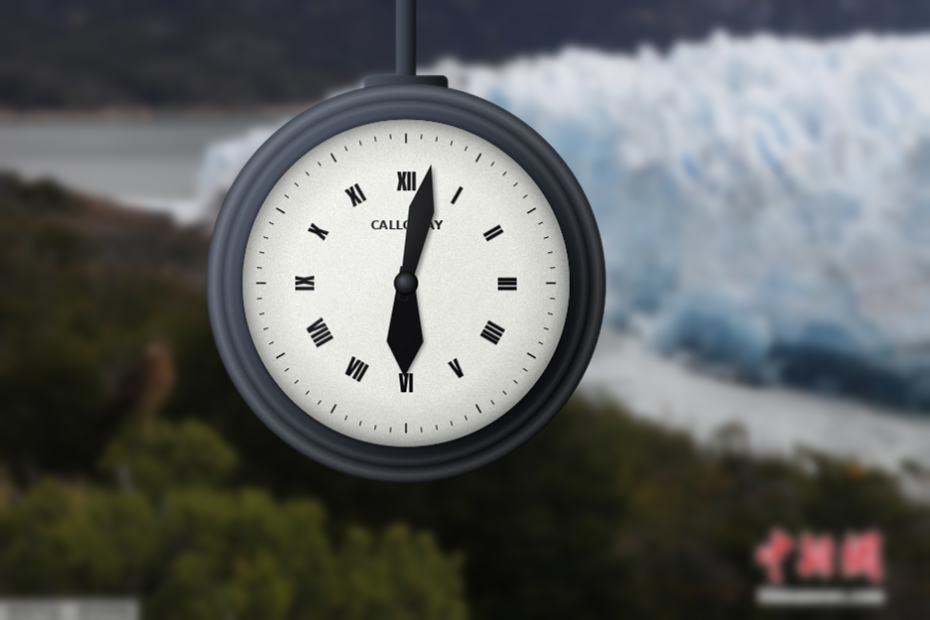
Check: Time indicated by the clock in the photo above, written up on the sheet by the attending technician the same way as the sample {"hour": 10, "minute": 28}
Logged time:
{"hour": 6, "minute": 2}
